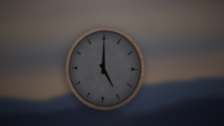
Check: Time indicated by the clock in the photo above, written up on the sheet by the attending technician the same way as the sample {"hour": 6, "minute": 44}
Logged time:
{"hour": 5, "minute": 0}
